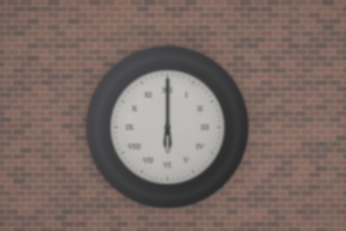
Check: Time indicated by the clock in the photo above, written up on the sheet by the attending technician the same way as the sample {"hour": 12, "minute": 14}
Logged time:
{"hour": 6, "minute": 0}
